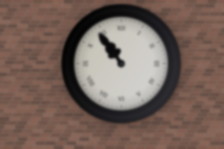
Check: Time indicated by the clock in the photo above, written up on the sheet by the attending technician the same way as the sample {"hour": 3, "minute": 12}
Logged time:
{"hour": 10, "minute": 54}
